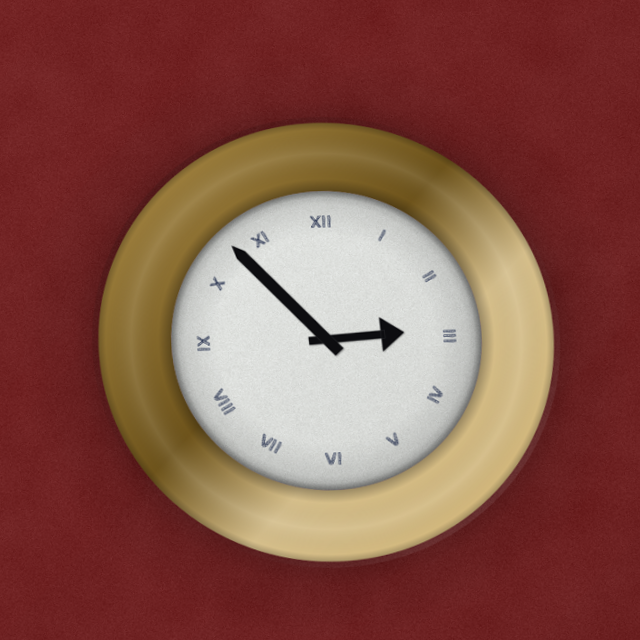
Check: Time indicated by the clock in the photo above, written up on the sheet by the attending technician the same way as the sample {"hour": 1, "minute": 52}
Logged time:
{"hour": 2, "minute": 53}
